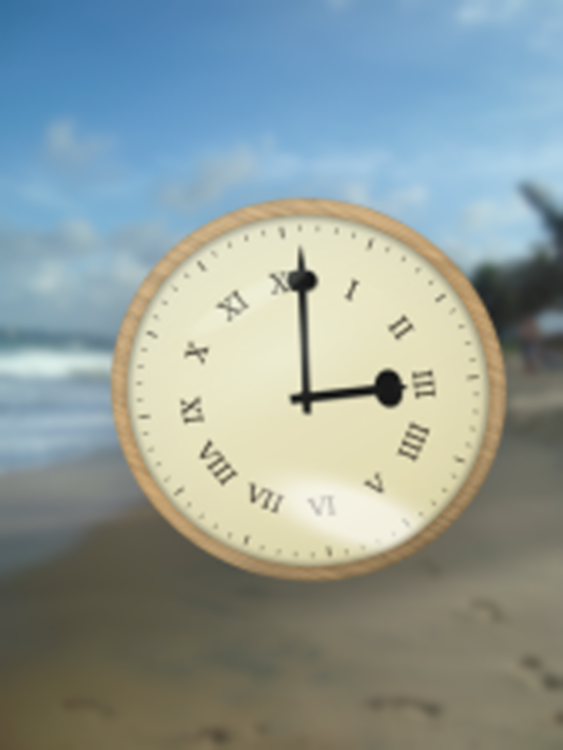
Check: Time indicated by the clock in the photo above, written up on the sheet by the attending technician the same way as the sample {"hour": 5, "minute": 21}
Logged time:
{"hour": 3, "minute": 1}
